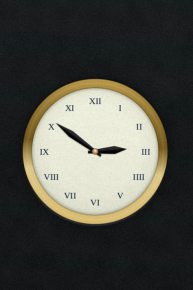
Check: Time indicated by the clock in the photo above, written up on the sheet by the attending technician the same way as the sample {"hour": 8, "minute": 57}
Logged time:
{"hour": 2, "minute": 51}
